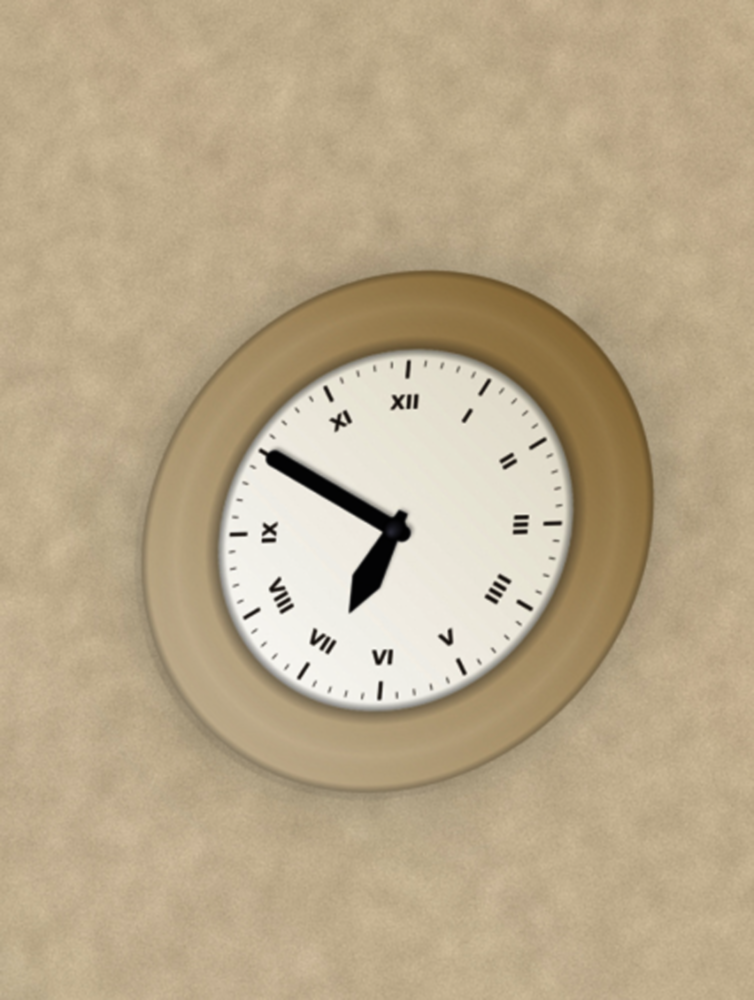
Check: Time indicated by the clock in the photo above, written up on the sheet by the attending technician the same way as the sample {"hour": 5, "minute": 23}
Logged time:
{"hour": 6, "minute": 50}
